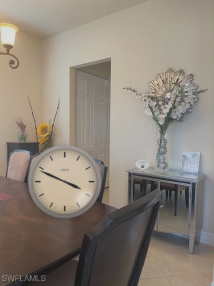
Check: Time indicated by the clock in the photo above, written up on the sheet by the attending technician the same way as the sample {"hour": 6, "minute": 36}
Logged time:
{"hour": 3, "minute": 49}
